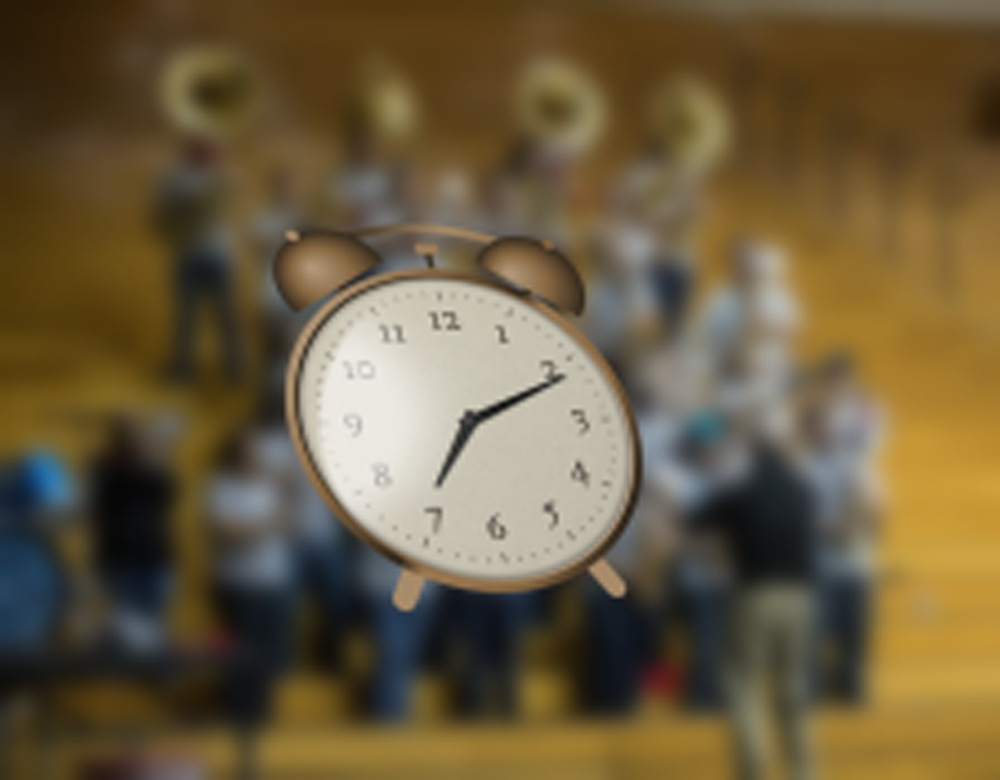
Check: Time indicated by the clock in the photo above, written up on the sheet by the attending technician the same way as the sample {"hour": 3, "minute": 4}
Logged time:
{"hour": 7, "minute": 11}
